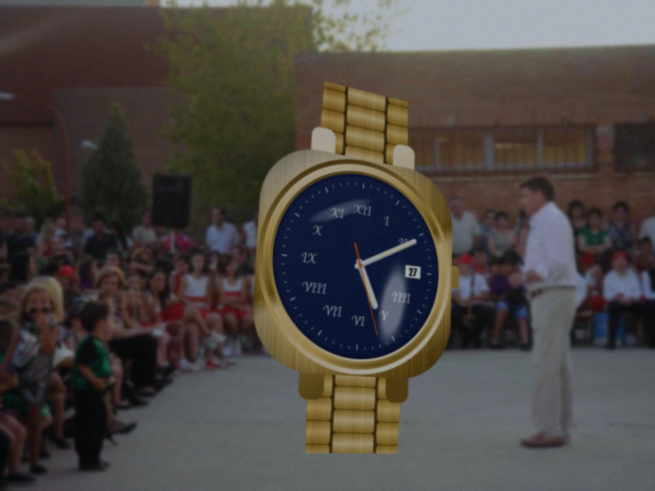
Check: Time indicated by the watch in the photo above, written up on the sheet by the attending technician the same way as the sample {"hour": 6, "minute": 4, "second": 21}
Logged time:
{"hour": 5, "minute": 10, "second": 27}
